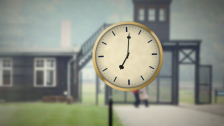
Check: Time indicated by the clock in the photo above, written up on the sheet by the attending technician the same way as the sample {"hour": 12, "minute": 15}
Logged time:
{"hour": 7, "minute": 1}
